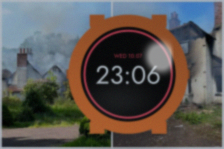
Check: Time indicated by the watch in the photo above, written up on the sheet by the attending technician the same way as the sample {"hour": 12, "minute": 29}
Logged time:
{"hour": 23, "minute": 6}
